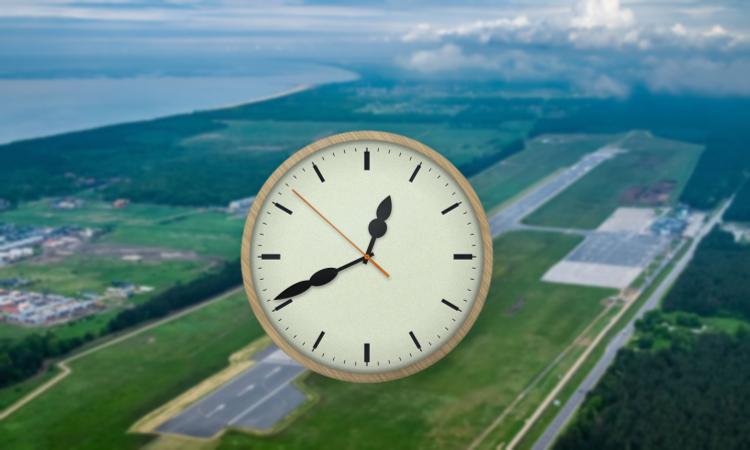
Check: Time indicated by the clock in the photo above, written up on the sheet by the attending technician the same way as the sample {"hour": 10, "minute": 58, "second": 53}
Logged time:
{"hour": 12, "minute": 40, "second": 52}
